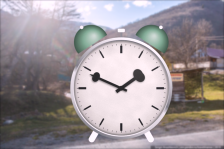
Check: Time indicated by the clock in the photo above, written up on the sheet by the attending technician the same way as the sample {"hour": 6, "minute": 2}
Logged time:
{"hour": 1, "minute": 49}
